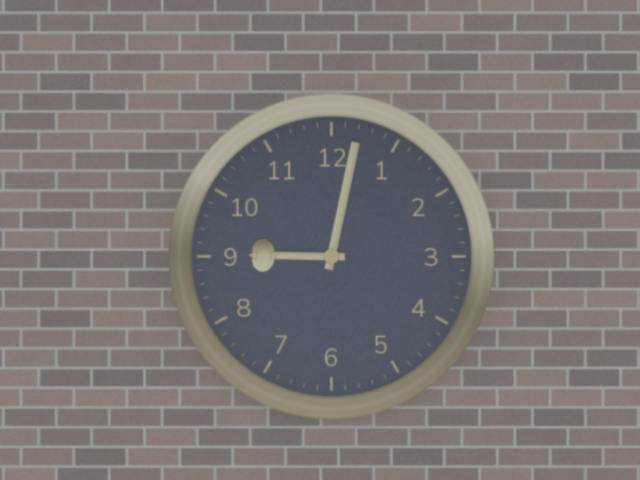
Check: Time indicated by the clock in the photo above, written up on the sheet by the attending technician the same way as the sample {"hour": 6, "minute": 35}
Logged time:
{"hour": 9, "minute": 2}
